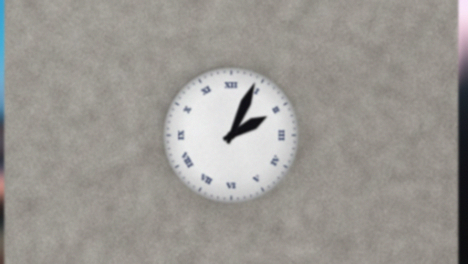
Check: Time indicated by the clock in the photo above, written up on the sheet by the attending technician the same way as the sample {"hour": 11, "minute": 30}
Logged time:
{"hour": 2, "minute": 4}
